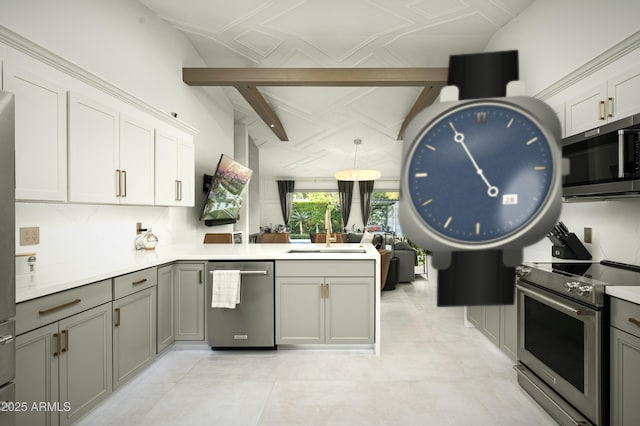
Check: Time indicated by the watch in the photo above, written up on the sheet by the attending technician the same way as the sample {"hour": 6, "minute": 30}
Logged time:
{"hour": 4, "minute": 55}
